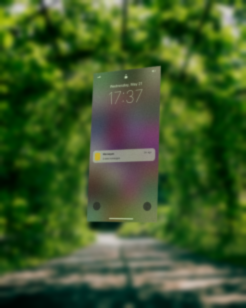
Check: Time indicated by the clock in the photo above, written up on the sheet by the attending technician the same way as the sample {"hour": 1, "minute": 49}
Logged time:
{"hour": 17, "minute": 37}
